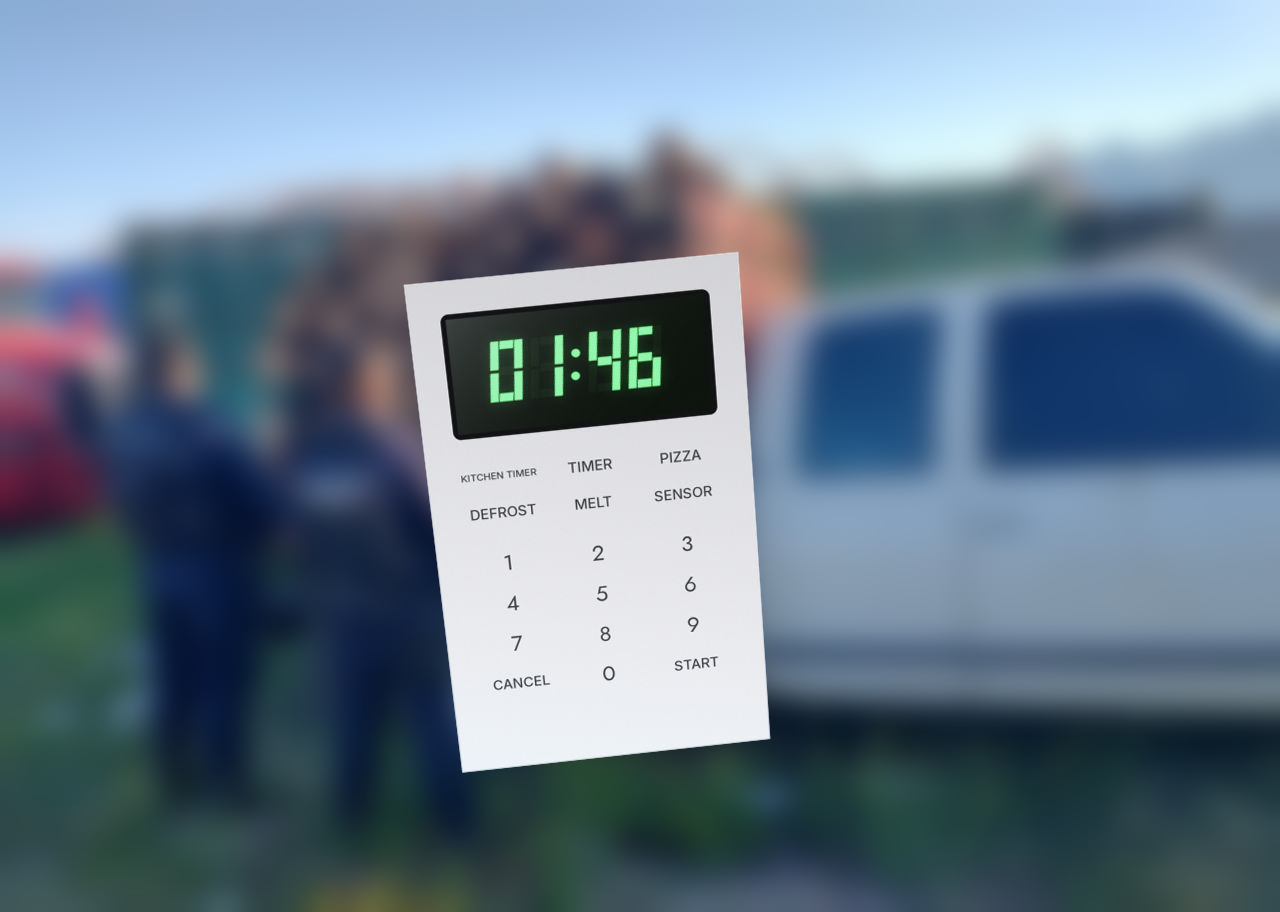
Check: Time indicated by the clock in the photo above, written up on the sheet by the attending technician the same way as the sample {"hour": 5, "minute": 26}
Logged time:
{"hour": 1, "minute": 46}
